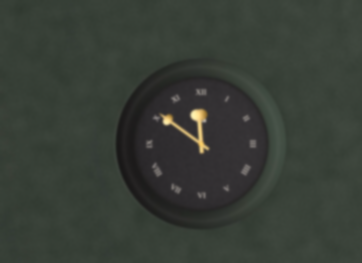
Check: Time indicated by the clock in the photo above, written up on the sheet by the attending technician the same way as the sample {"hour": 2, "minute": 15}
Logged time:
{"hour": 11, "minute": 51}
